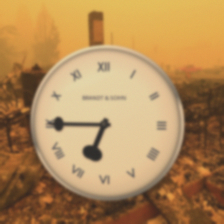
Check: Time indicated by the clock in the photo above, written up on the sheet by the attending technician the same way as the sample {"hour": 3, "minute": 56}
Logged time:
{"hour": 6, "minute": 45}
